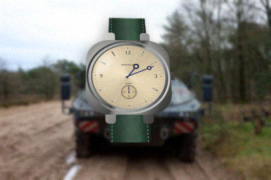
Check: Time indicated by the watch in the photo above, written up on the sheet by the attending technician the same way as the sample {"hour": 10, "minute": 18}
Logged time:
{"hour": 1, "minute": 11}
